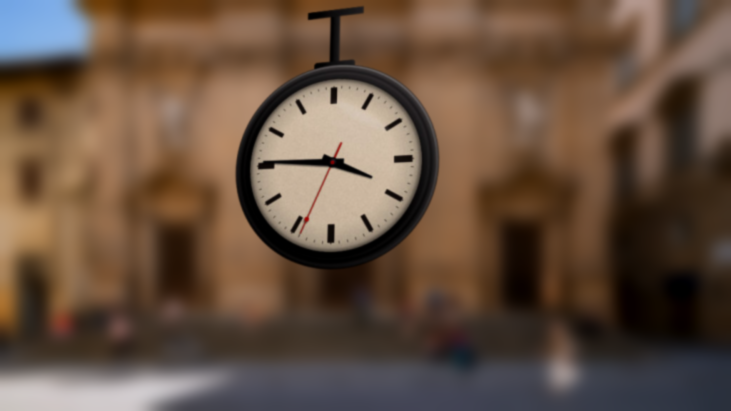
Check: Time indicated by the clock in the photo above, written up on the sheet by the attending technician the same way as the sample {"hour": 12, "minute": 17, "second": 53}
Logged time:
{"hour": 3, "minute": 45, "second": 34}
